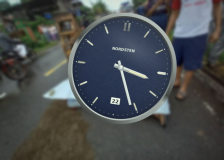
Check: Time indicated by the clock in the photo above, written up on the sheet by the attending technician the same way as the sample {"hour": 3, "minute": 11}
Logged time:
{"hour": 3, "minute": 26}
